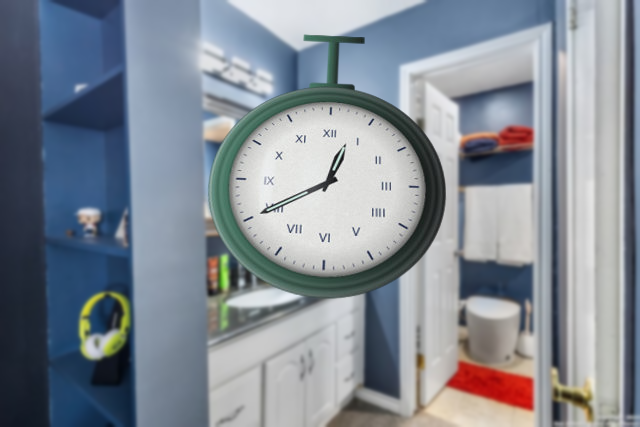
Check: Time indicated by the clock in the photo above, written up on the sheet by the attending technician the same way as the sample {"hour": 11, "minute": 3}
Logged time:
{"hour": 12, "minute": 40}
